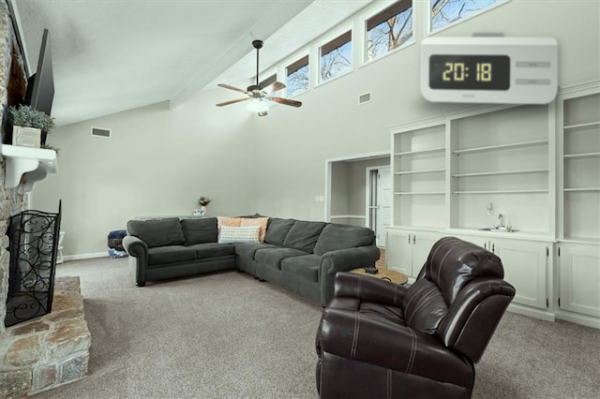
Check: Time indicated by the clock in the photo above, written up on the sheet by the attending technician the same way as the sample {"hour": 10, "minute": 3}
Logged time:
{"hour": 20, "minute": 18}
